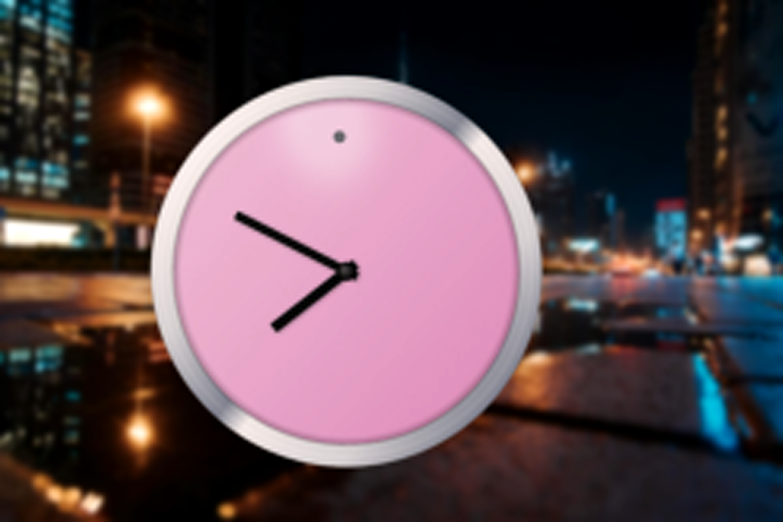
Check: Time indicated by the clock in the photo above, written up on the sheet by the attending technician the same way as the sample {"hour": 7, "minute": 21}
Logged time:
{"hour": 7, "minute": 50}
